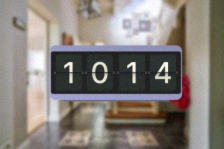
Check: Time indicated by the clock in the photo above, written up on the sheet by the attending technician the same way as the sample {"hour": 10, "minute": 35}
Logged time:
{"hour": 10, "minute": 14}
